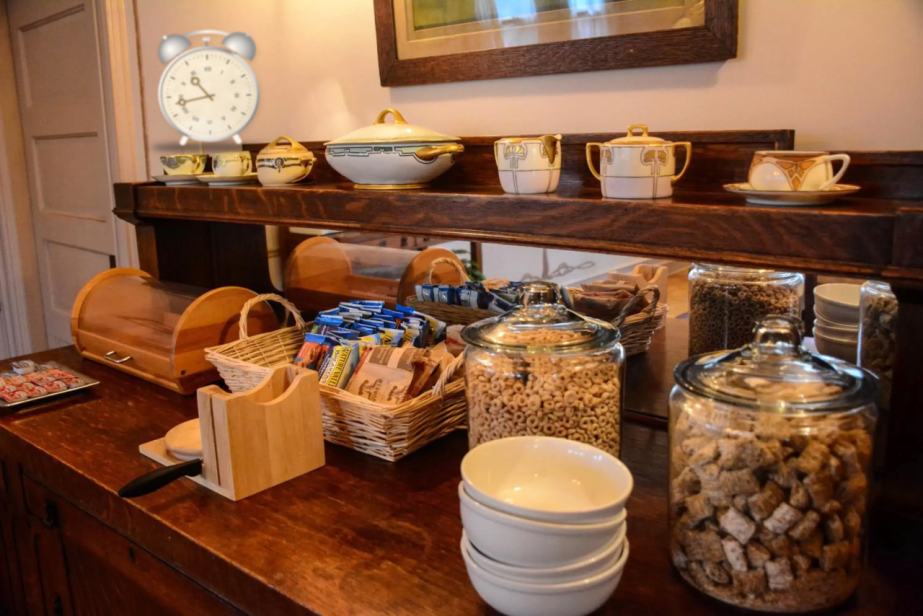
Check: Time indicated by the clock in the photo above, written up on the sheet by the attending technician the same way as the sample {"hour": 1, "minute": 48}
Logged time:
{"hour": 10, "minute": 43}
